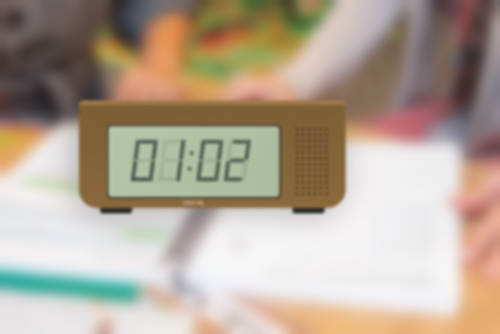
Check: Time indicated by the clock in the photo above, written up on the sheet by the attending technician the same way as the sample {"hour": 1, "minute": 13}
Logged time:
{"hour": 1, "minute": 2}
